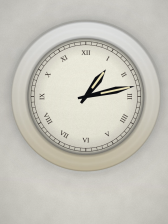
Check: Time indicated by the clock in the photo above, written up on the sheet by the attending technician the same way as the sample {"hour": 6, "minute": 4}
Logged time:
{"hour": 1, "minute": 13}
